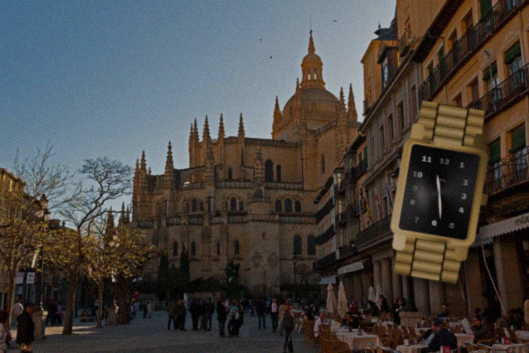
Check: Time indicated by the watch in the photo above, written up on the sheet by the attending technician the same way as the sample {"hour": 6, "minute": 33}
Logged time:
{"hour": 11, "minute": 28}
